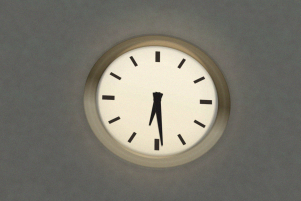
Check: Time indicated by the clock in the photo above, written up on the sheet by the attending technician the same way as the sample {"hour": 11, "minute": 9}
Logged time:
{"hour": 6, "minute": 29}
